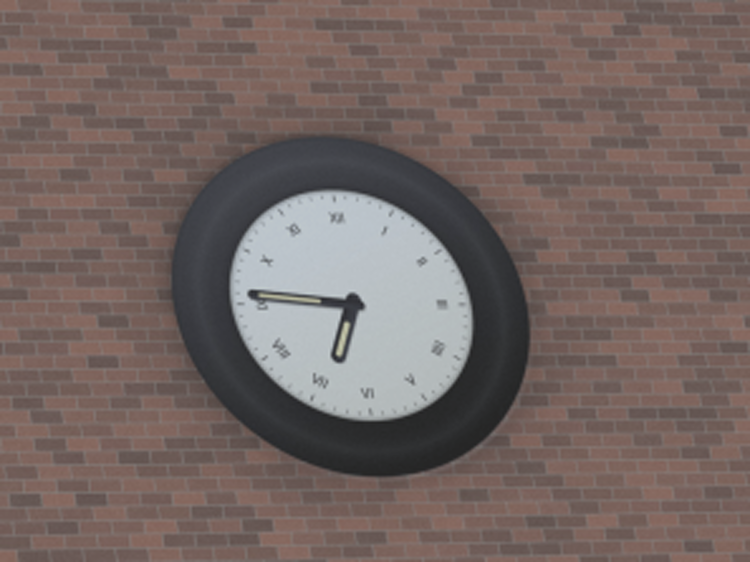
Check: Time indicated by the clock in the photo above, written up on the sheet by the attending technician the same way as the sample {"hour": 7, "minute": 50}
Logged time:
{"hour": 6, "minute": 46}
